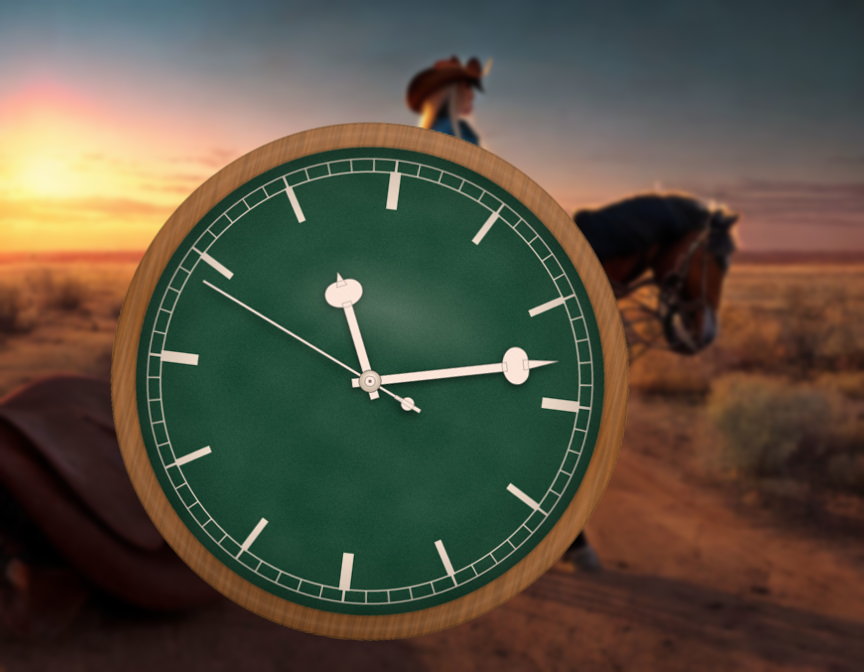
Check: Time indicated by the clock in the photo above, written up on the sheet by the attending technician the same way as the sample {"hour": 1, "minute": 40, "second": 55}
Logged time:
{"hour": 11, "minute": 12, "second": 49}
